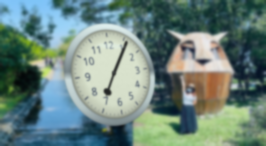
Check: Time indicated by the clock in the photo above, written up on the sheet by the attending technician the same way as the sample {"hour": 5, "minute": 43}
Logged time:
{"hour": 7, "minute": 6}
